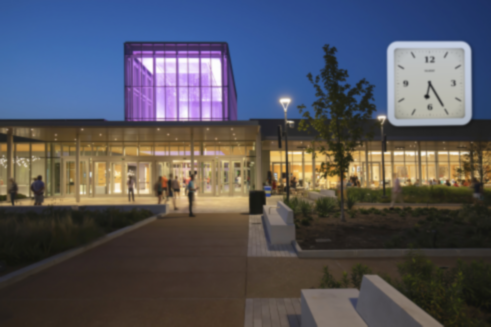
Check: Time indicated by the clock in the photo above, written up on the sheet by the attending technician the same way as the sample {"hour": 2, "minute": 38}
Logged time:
{"hour": 6, "minute": 25}
